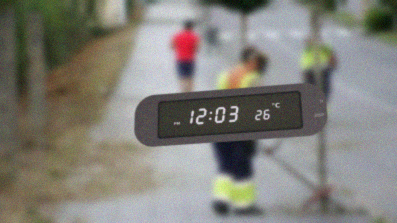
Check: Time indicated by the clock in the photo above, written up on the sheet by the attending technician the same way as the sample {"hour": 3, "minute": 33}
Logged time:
{"hour": 12, "minute": 3}
